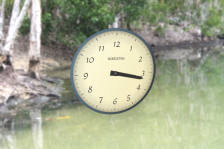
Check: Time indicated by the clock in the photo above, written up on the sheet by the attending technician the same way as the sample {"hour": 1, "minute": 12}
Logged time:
{"hour": 3, "minute": 17}
